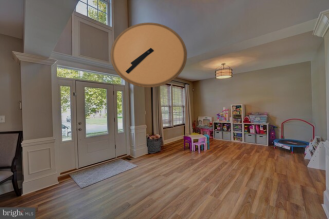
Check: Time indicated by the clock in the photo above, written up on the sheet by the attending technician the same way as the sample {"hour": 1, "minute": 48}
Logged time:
{"hour": 7, "minute": 37}
